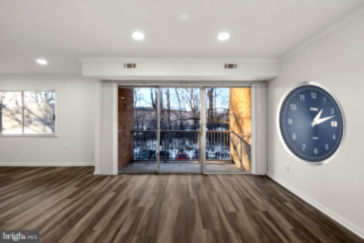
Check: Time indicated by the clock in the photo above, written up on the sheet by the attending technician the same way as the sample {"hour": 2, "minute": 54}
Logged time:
{"hour": 1, "minute": 12}
